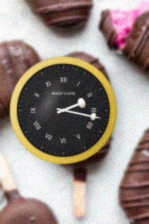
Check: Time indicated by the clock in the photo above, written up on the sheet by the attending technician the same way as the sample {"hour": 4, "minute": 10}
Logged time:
{"hour": 2, "minute": 17}
